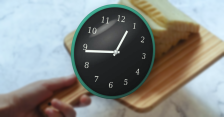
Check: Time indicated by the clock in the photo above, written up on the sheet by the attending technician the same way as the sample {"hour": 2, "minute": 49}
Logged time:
{"hour": 12, "minute": 44}
